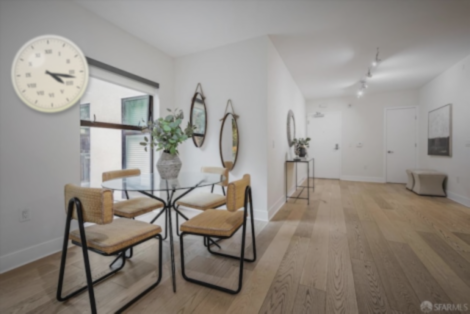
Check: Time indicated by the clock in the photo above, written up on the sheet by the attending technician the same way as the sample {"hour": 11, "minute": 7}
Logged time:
{"hour": 4, "minute": 17}
